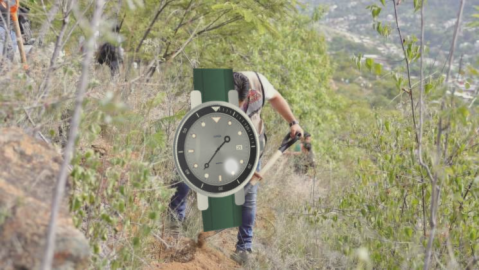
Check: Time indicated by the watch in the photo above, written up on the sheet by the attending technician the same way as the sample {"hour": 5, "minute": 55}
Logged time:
{"hour": 1, "minute": 37}
